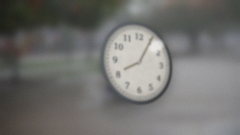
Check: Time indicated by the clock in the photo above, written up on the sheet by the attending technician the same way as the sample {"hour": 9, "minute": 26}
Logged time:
{"hour": 8, "minute": 5}
